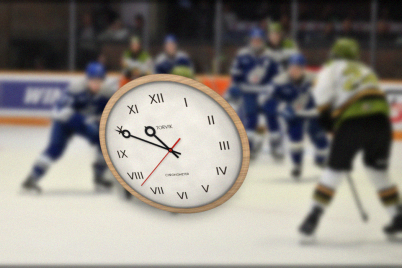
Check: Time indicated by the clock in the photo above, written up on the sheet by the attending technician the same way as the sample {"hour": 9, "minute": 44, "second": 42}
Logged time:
{"hour": 10, "minute": 49, "second": 38}
